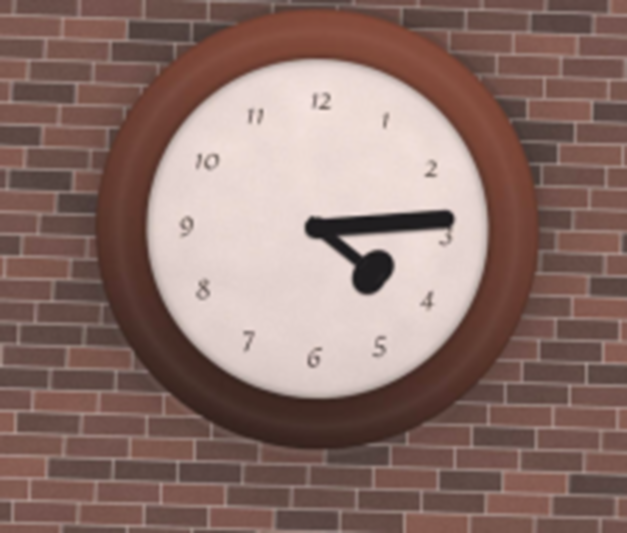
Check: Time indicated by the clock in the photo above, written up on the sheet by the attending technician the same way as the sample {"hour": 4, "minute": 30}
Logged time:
{"hour": 4, "minute": 14}
